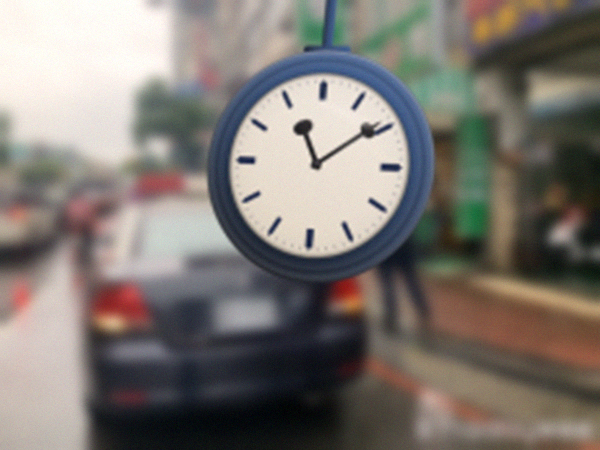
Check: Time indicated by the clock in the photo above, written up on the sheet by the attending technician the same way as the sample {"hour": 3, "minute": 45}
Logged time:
{"hour": 11, "minute": 9}
